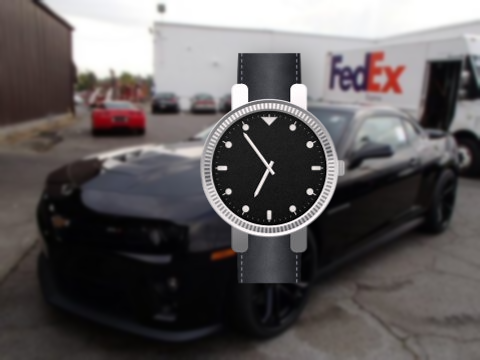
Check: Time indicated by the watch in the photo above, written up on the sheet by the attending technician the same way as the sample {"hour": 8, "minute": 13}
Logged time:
{"hour": 6, "minute": 54}
